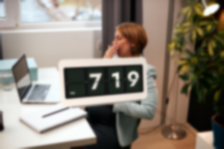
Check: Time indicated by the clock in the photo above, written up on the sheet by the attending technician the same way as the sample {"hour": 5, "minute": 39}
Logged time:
{"hour": 7, "minute": 19}
